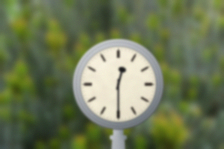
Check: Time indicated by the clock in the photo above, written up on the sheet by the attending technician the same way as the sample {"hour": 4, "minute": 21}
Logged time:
{"hour": 12, "minute": 30}
